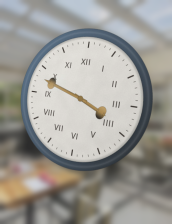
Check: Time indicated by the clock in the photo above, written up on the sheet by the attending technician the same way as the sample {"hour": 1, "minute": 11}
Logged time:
{"hour": 3, "minute": 48}
